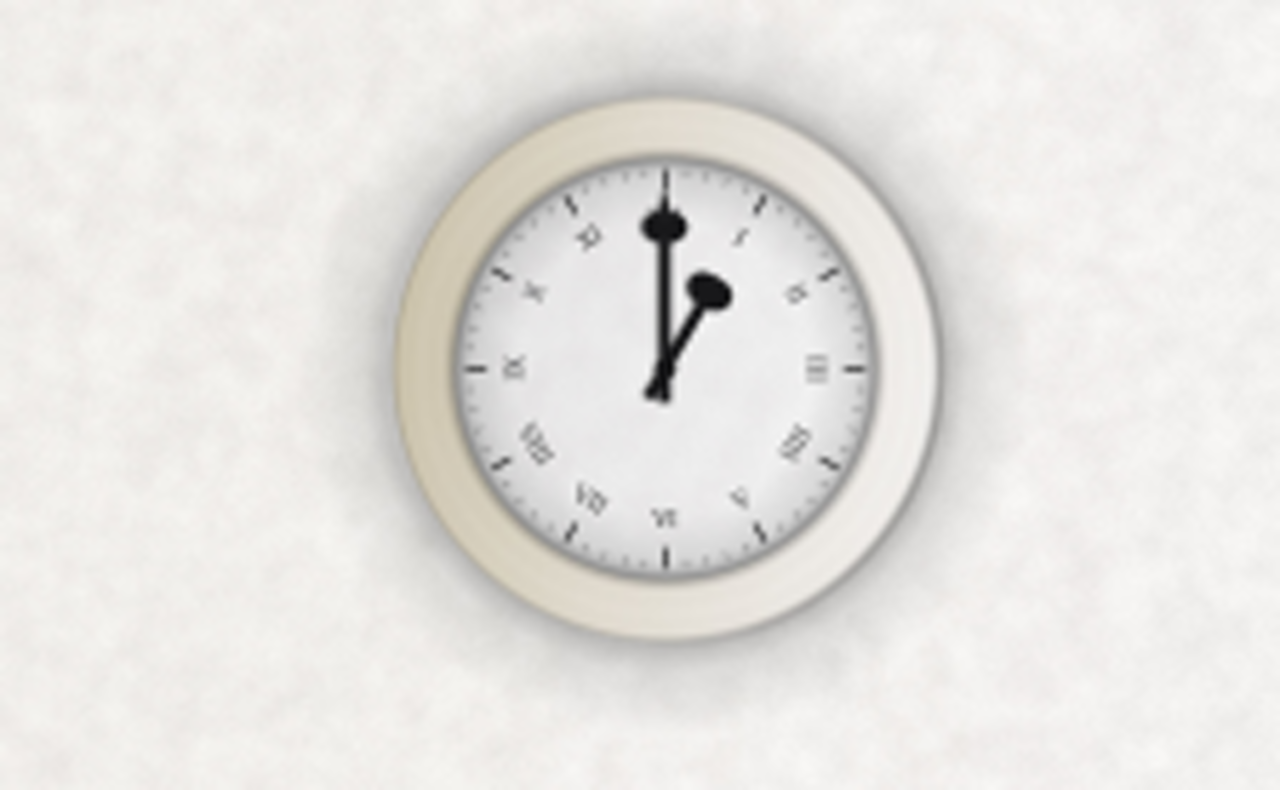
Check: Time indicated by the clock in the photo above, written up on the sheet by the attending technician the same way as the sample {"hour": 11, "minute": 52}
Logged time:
{"hour": 1, "minute": 0}
